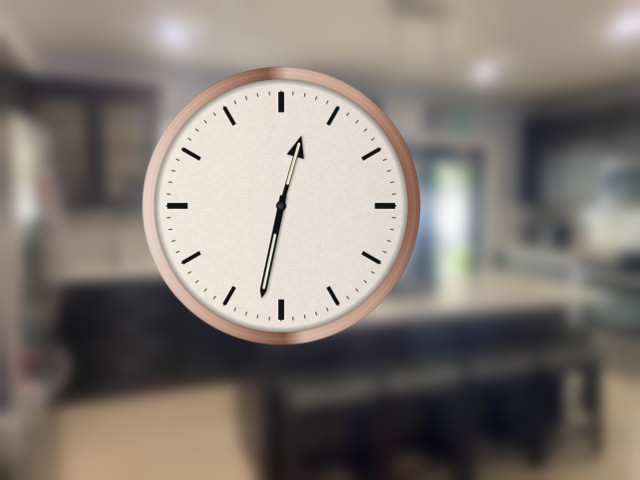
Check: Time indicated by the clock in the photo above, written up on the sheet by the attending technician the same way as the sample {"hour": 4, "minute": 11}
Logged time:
{"hour": 12, "minute": 32}
